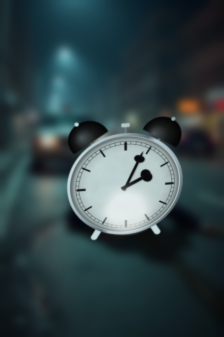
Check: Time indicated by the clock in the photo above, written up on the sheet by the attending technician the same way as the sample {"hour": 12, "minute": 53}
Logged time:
{"hour": 2, "minute": 4}
